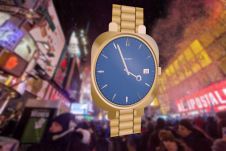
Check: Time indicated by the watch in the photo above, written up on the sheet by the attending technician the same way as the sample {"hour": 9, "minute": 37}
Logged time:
{"hour": 3, "minute": 56}
